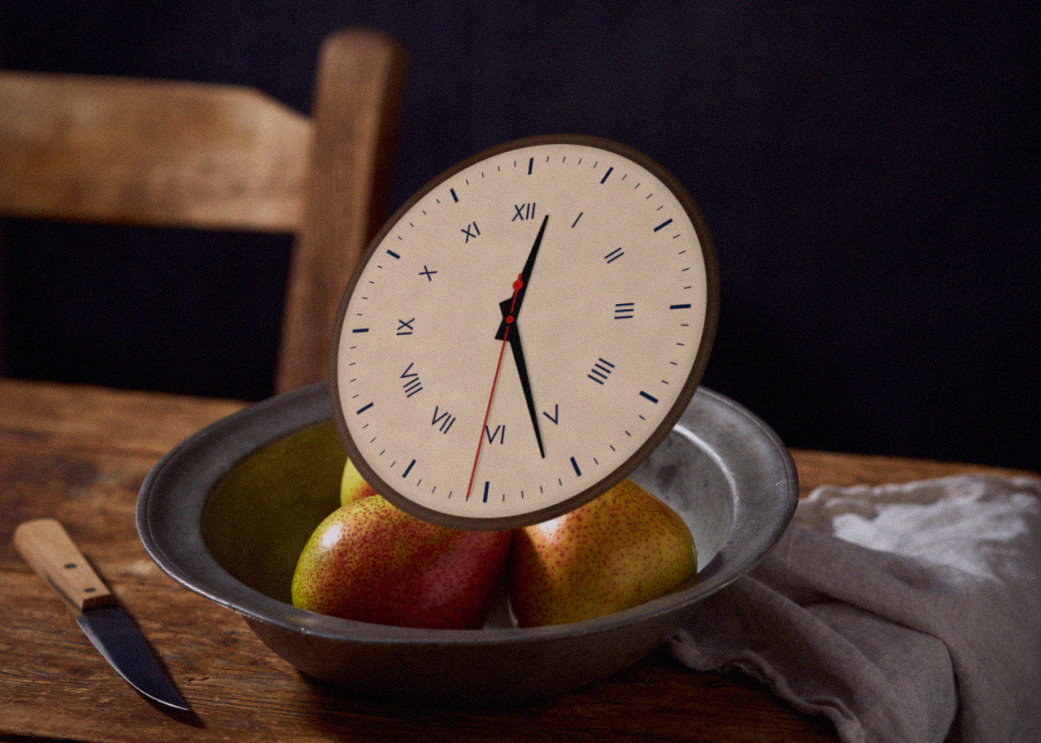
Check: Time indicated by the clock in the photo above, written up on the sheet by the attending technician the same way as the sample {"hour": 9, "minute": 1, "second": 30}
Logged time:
{"hour": 12, "minute": 26, "second": 31}
